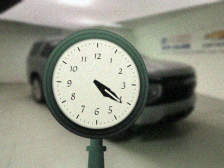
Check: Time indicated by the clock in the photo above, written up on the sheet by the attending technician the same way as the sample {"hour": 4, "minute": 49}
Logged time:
{"hour": 4, "minute": 21}
